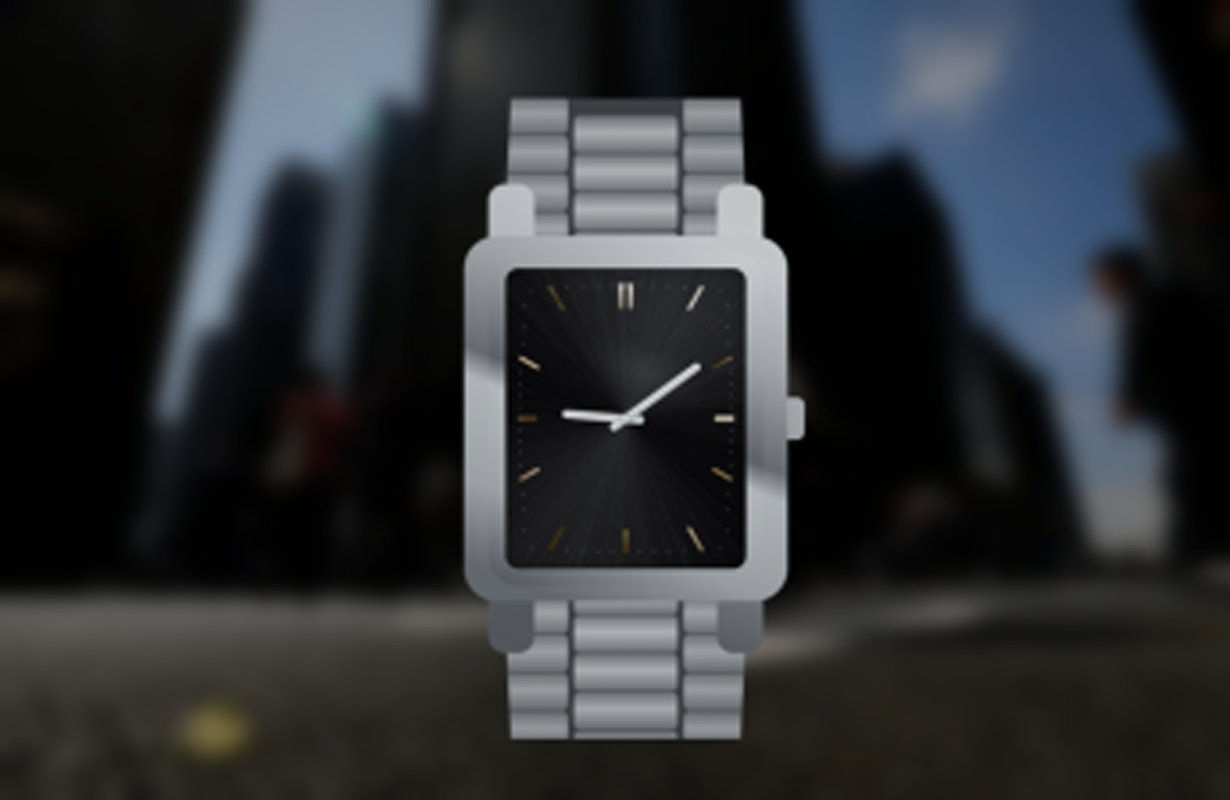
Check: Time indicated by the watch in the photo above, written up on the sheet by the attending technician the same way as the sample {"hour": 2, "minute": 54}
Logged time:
{"hour": 9, "minute": 9}
